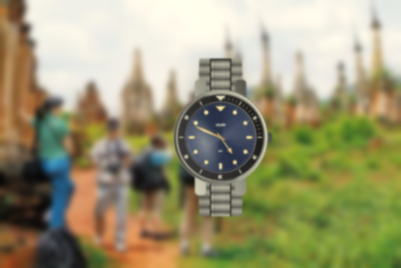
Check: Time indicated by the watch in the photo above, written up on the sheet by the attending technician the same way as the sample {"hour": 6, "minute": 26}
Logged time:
{"hour": 4, "minute": 49}
